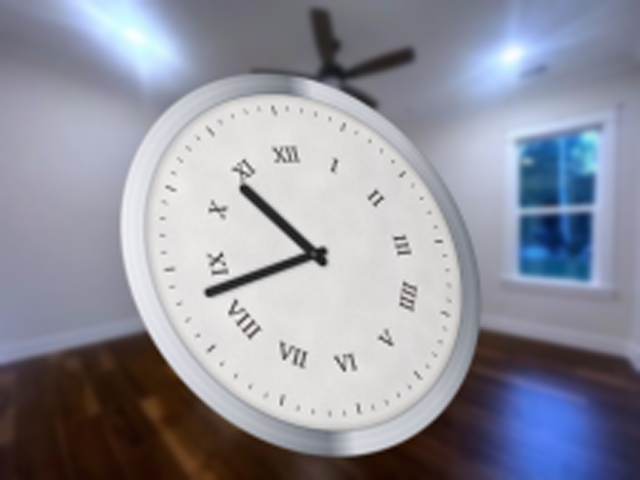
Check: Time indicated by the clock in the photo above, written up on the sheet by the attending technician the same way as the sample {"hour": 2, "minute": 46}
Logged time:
{"hour": 10, "minute": 43}
